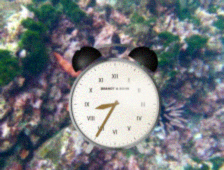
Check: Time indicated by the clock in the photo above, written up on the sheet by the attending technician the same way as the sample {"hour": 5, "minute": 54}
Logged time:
{"hour": 8, "minute": 35}
